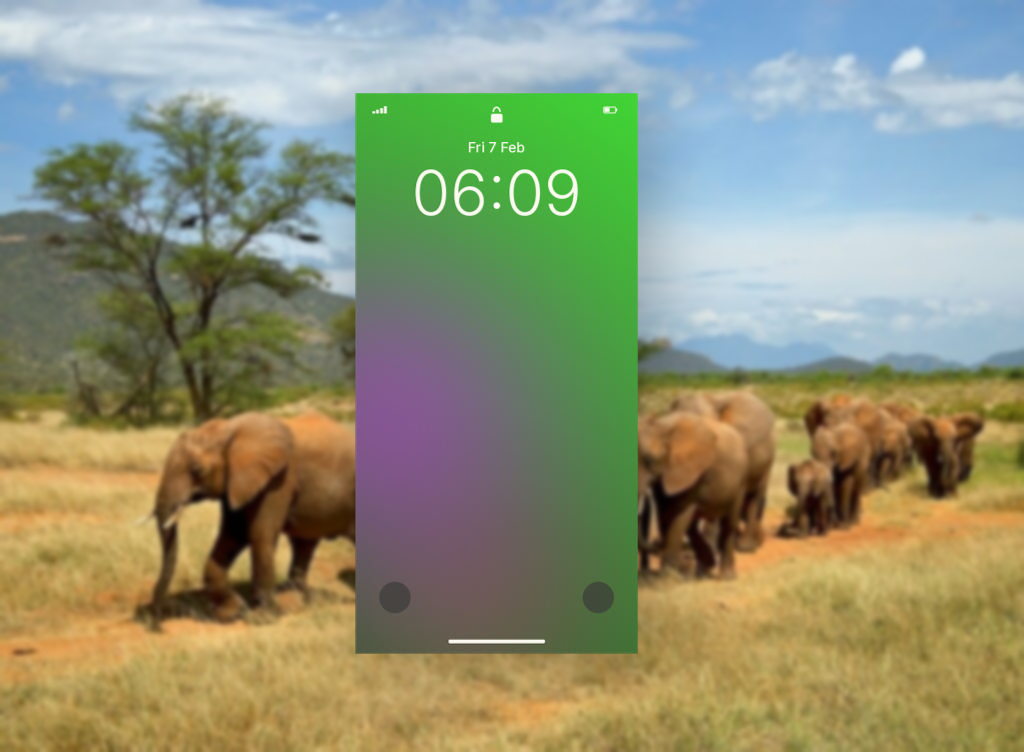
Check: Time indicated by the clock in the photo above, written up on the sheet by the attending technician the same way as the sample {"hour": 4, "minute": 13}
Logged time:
{"hour": 6, "minute": 9}
